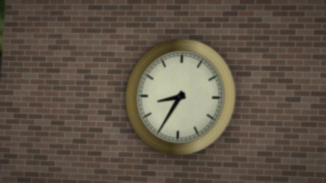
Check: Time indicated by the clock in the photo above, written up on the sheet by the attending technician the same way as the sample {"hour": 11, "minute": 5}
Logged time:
{"hour": 8, "minute": 35}
